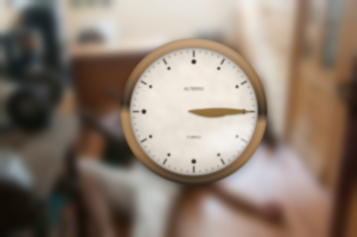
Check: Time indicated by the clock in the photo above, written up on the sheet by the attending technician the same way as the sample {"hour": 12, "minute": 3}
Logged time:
{"hour": 3, "minute": 15}
